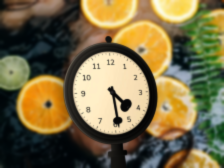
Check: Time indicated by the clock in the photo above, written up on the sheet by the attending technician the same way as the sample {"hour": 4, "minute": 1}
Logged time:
{"hour": 4, "minute": 29}
